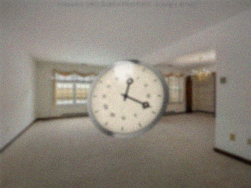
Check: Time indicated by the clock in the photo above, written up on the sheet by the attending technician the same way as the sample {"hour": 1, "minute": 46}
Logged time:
{"hour": 12, "minute": 19}
